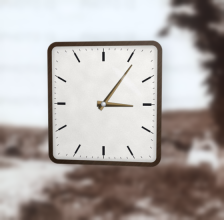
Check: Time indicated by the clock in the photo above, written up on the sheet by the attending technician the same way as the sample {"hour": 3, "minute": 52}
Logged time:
{"hour": 3, "minute": 6}
